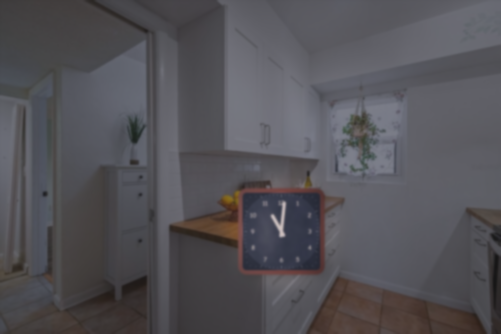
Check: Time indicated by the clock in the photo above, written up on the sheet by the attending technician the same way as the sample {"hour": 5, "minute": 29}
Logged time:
{"hour": 11, "minute": 1}
